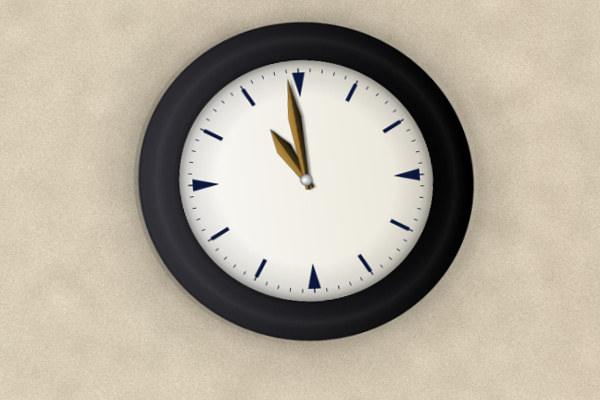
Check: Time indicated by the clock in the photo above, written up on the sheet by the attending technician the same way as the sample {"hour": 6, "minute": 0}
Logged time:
{"hour": 10, "minute": 59}
